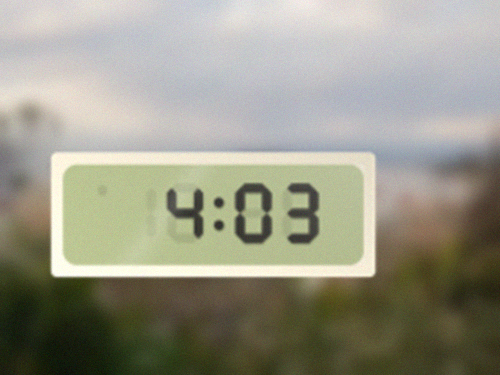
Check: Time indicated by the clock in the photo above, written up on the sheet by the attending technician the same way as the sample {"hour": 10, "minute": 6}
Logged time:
{"hour": 4, "minute": 3}
